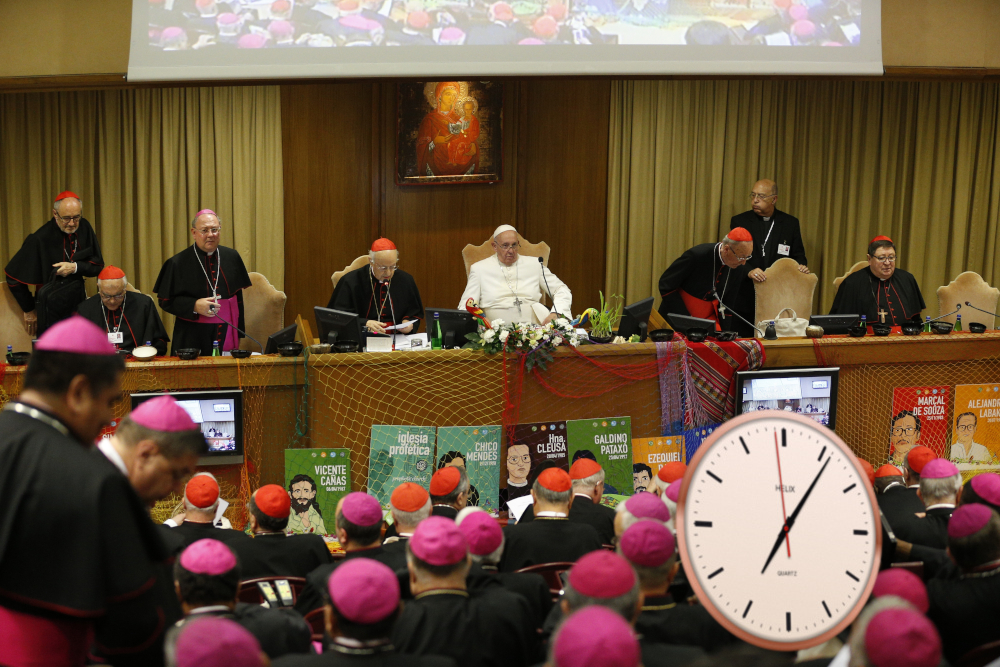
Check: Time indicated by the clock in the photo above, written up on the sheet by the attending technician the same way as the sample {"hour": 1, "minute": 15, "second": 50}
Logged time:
{"hour": 7, "minute": 5, "second": 59}
